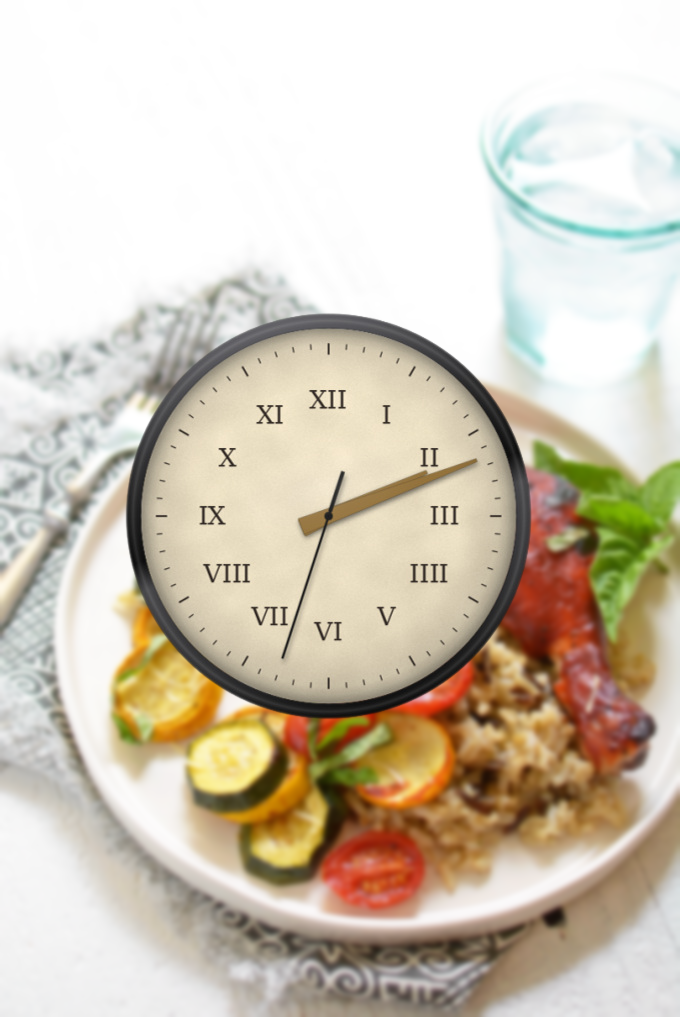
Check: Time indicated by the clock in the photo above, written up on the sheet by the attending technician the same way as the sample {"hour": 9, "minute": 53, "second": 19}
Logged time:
{"hour": 2, "minute": 11, "second": 33}
